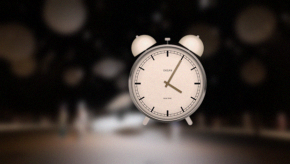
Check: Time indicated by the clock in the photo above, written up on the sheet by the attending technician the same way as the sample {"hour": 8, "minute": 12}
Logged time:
{"hour": 4, "minute": 5}
